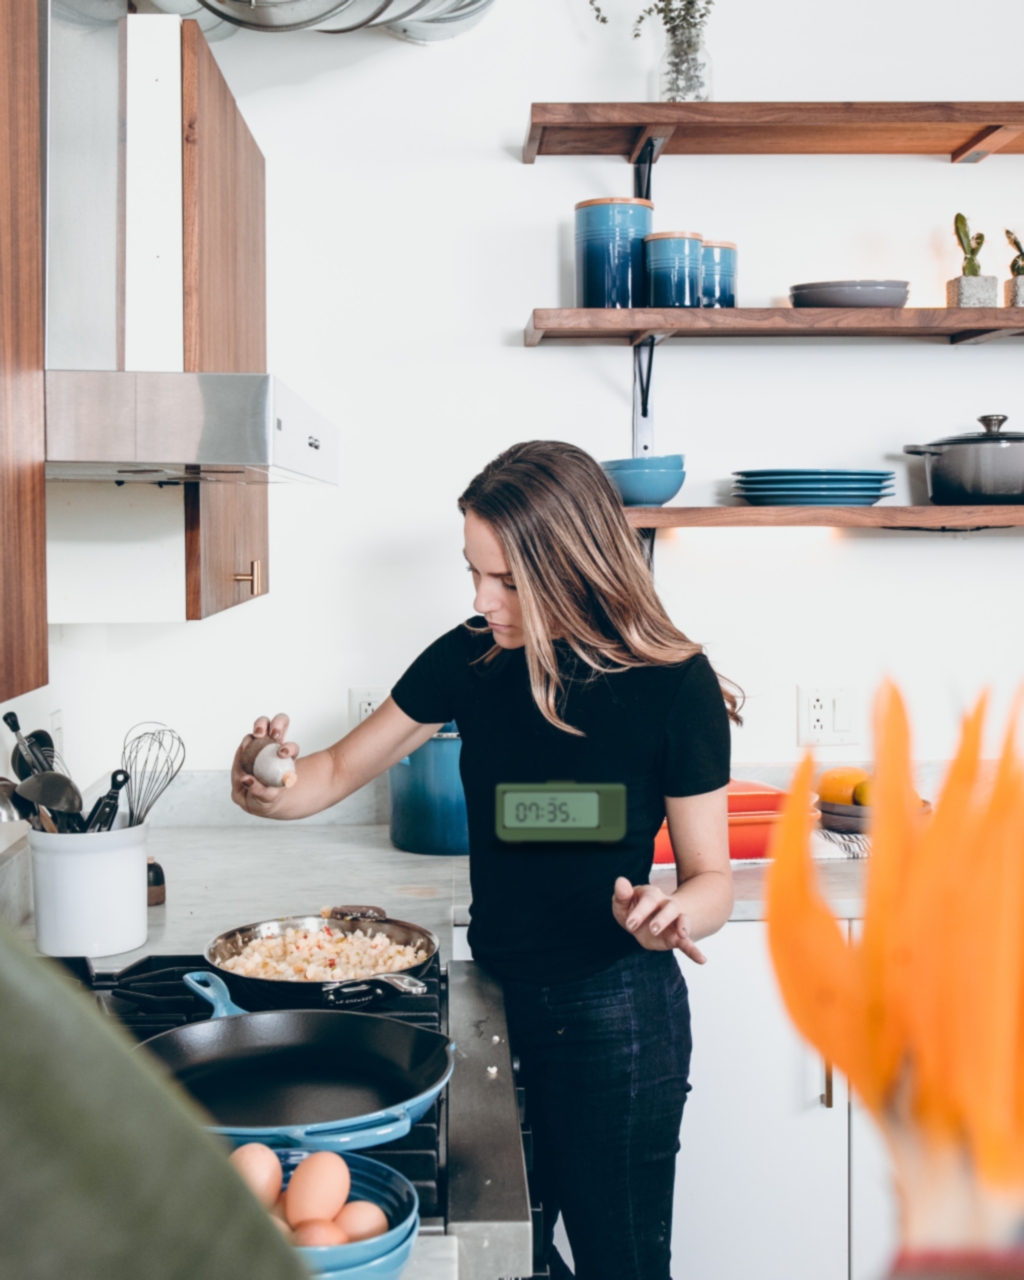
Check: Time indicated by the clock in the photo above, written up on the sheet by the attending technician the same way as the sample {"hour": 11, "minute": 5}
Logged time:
{"hour": 7, "minute": 35}
